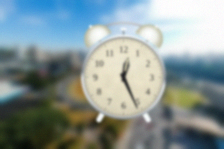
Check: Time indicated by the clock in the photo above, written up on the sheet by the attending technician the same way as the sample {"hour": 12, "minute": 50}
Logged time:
{"hour": 12, "minute": 26}
